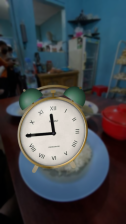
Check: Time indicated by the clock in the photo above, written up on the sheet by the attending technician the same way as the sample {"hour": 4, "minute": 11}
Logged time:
{"hour": 11, "minute": 45}
